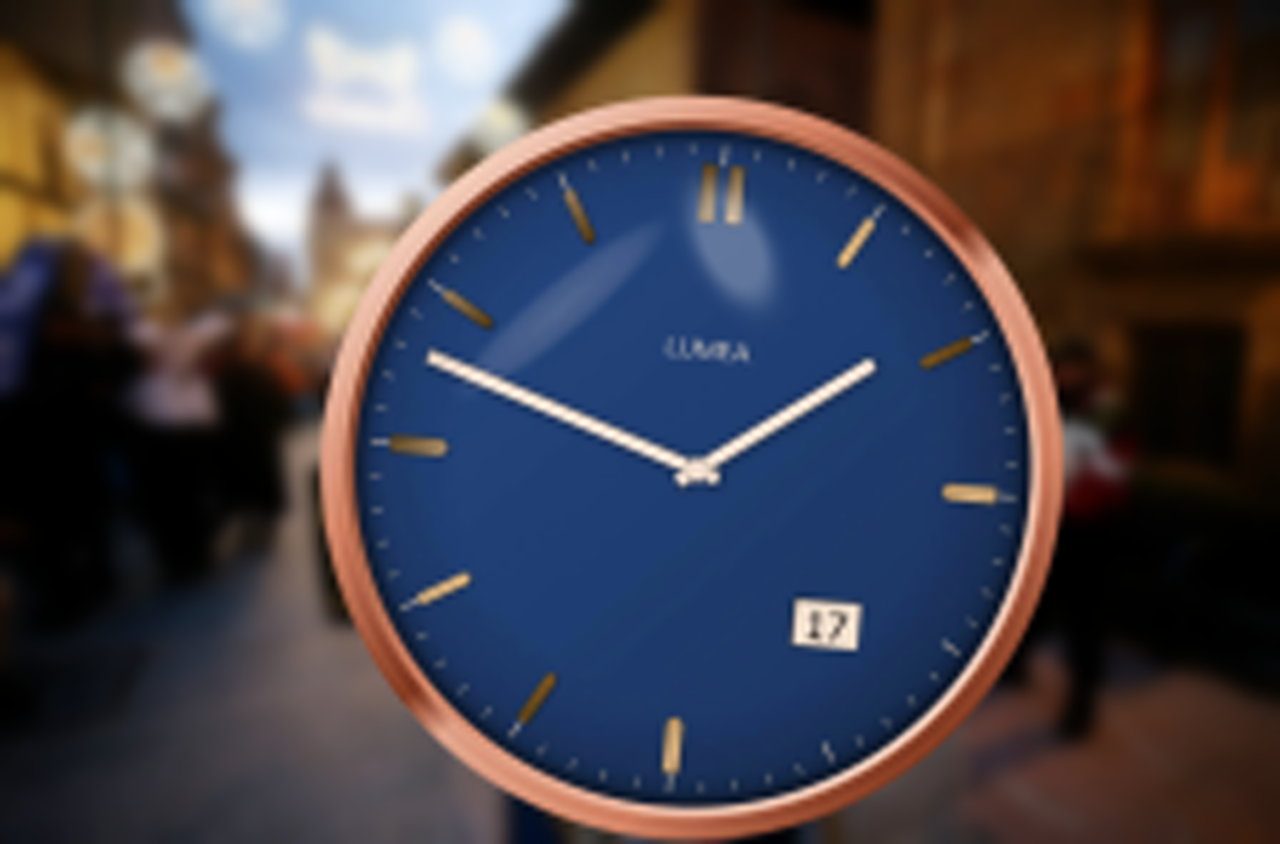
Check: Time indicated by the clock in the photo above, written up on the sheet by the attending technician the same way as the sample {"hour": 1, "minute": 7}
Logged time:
{"hour": 1, "minute": 48}
